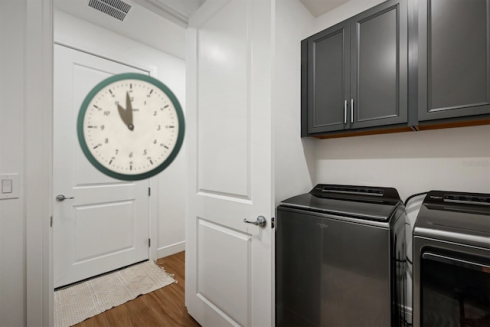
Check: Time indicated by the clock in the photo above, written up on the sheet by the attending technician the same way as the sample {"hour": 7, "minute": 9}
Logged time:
{"hour": 10, "minute": 59}
